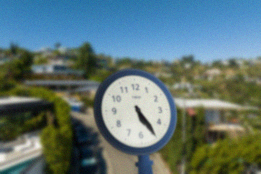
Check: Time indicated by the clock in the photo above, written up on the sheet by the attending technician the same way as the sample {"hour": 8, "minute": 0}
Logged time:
{"hour": 5, "minute": 25}
